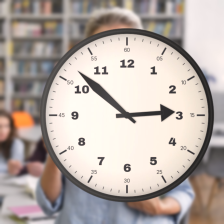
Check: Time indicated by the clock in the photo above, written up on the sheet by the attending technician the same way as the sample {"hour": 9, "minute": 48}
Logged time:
{"hour": 2, "minute": 52}
